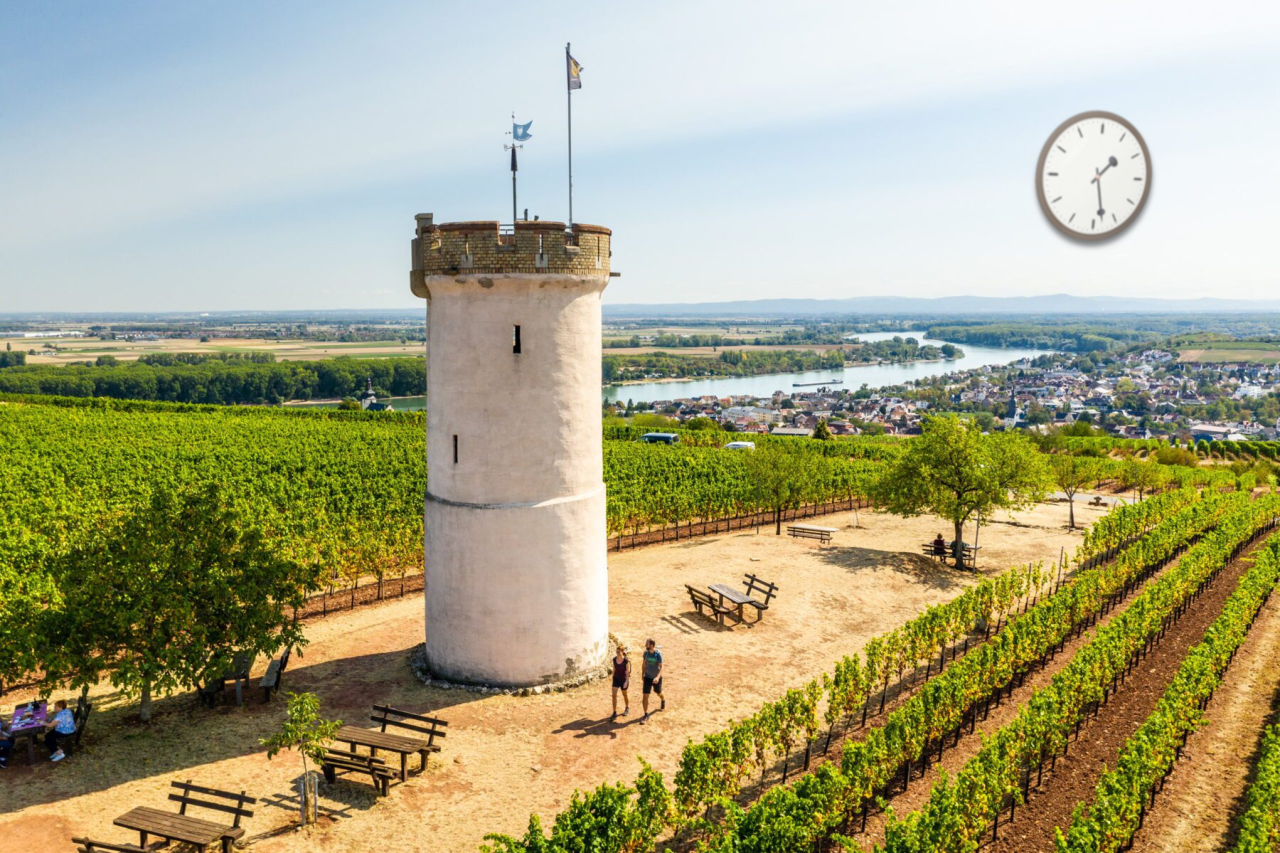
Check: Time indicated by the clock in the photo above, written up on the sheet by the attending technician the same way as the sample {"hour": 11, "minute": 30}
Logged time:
{"hour": 1, "minute": 28}
